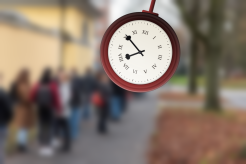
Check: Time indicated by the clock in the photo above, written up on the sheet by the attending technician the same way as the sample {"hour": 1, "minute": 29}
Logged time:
{"hour": 7, "minute": 51}
